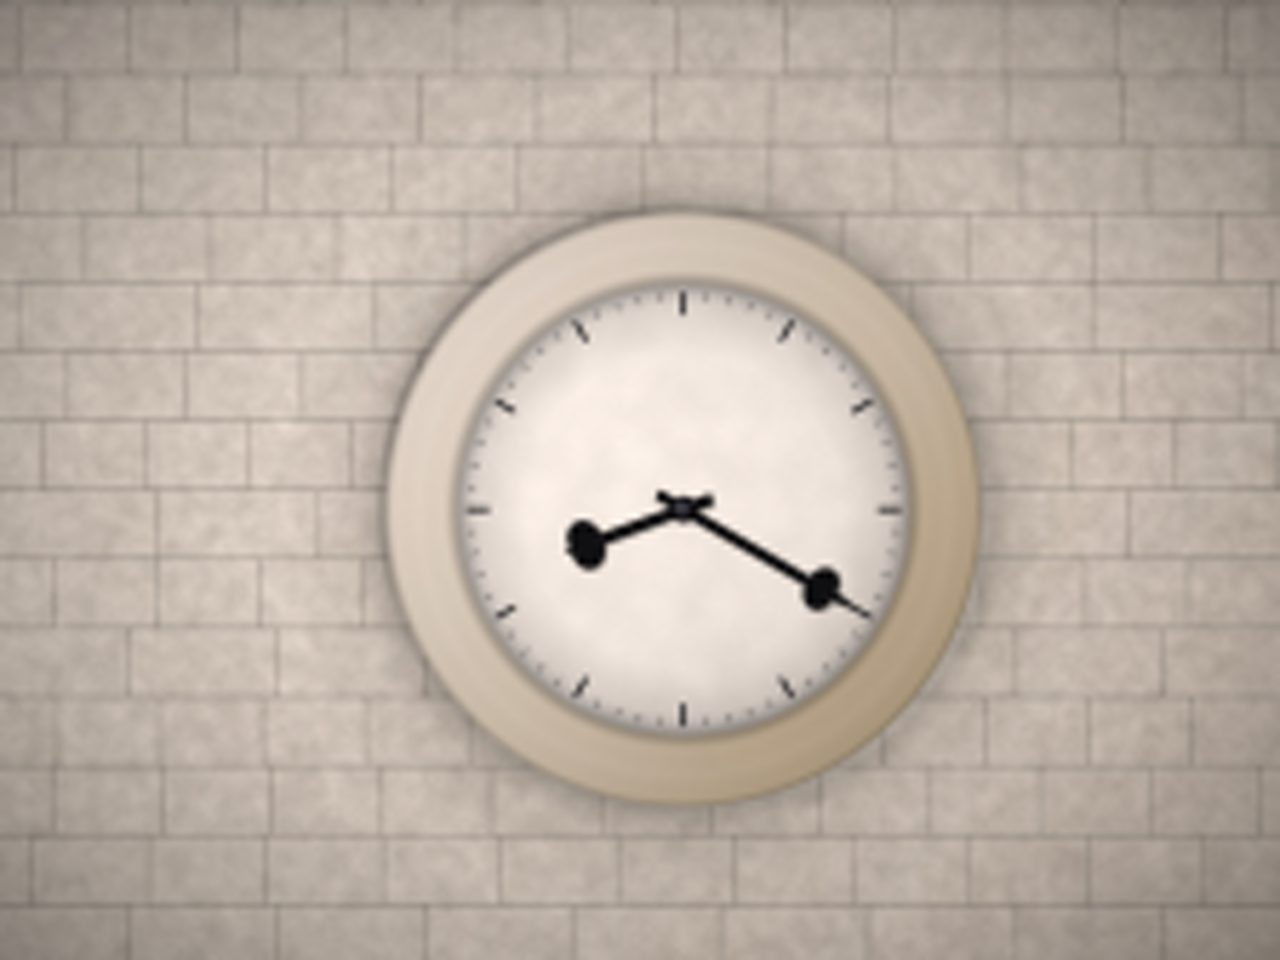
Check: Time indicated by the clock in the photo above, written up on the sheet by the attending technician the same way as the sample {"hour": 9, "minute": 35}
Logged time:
{"hour": 8, "minute": 20}
